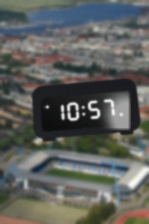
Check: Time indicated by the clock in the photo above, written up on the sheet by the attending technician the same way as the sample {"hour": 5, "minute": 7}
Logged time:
{"hour": 10, "minute": 57}
